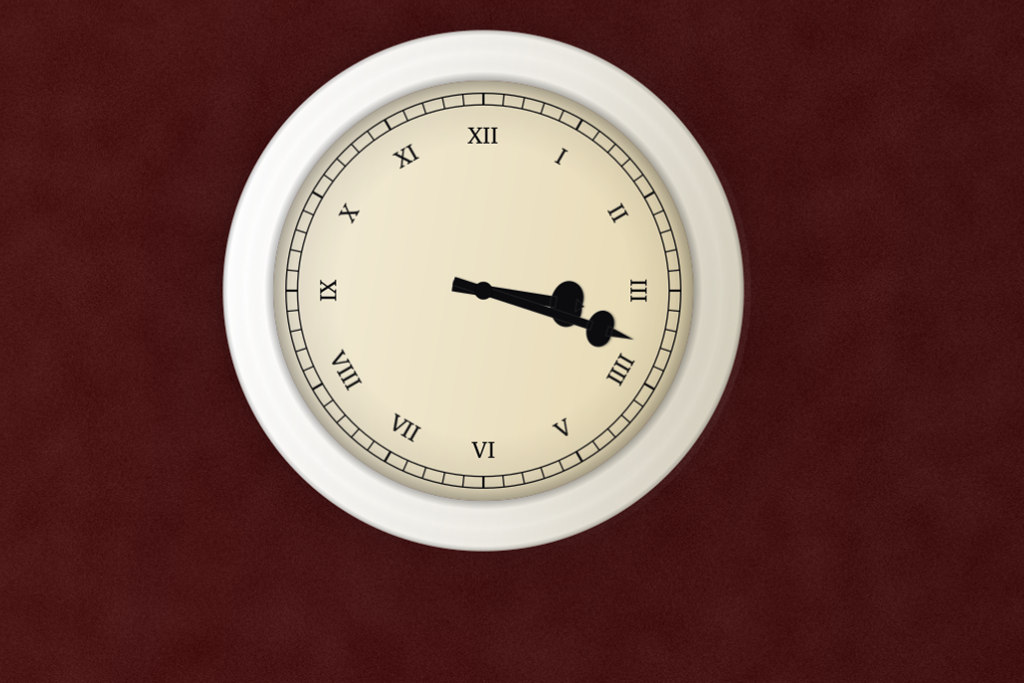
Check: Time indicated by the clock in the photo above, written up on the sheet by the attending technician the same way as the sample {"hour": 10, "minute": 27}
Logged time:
{"hour": 3, "minute": 18}
